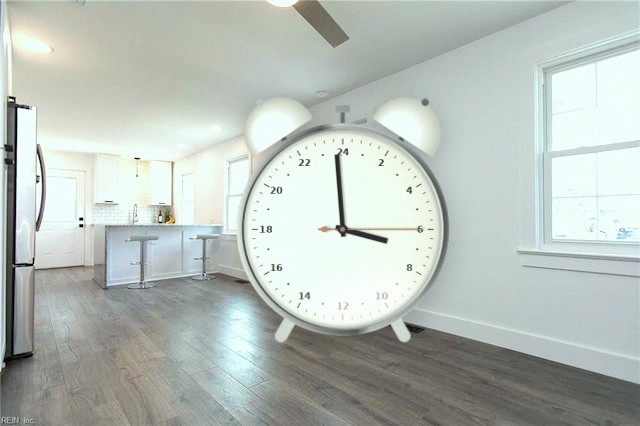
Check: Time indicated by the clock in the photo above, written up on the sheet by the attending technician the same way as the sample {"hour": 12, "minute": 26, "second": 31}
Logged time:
{"hour": 6, "minute": 59, "second": 15}
